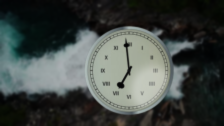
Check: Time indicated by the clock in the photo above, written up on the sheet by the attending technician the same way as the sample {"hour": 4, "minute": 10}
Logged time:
{"hour": 6, "minute": 59}
